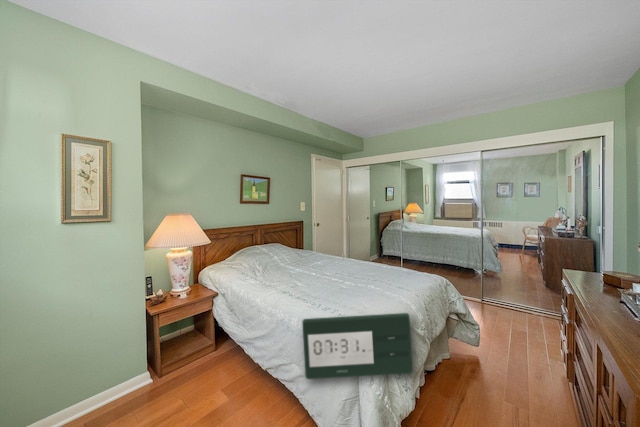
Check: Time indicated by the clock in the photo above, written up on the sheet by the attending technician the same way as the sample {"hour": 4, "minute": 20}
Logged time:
{"hour": 7, "minute": 31}
